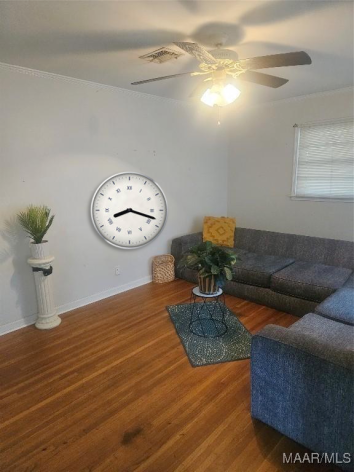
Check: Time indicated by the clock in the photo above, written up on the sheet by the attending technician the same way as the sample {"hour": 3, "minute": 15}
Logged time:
{"hour": 8, "minute": 18}
